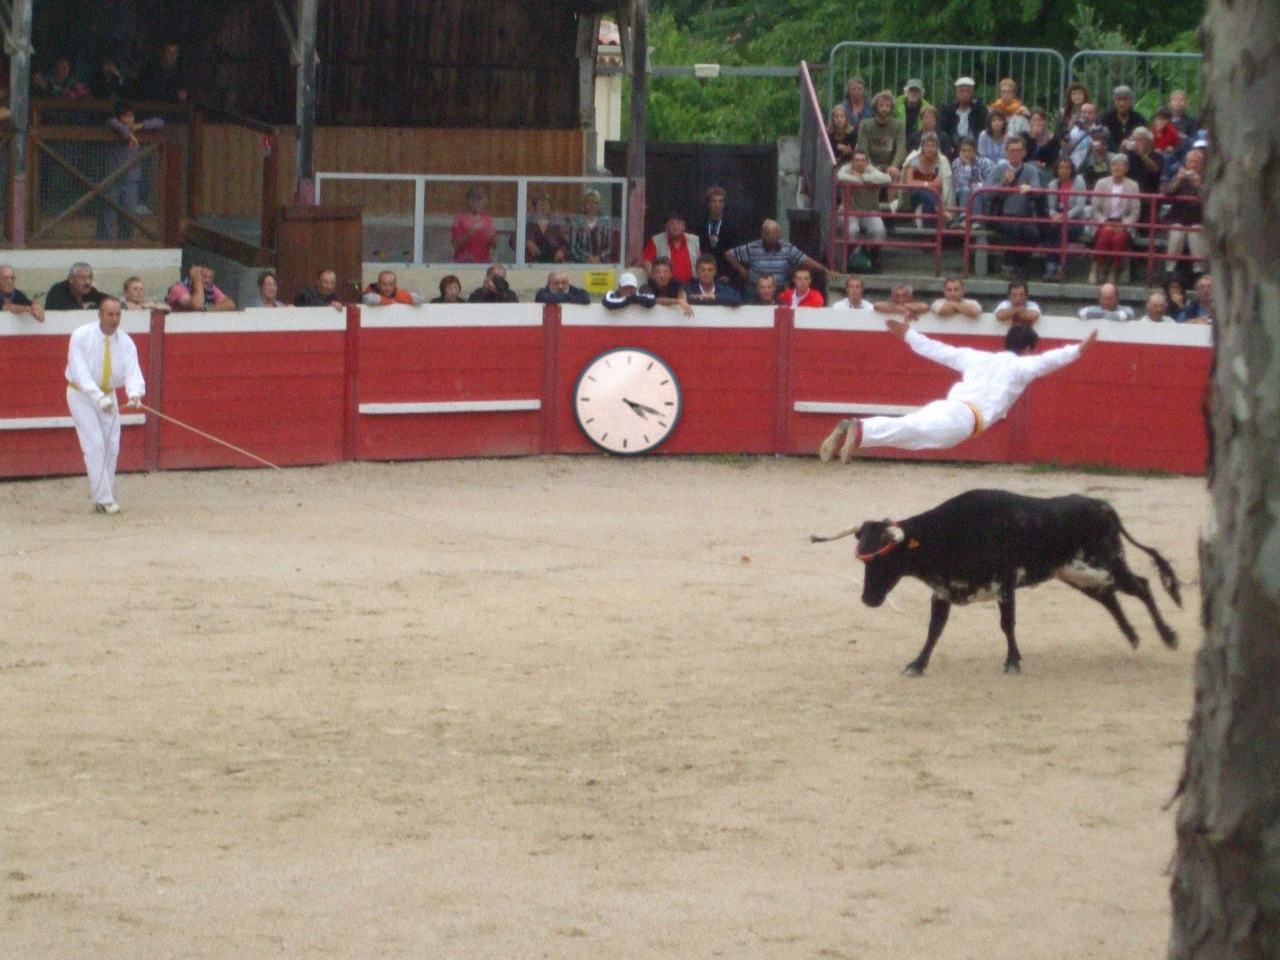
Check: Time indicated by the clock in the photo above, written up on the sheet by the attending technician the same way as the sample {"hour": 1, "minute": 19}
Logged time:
{"hour": 4, "minute": 18}
